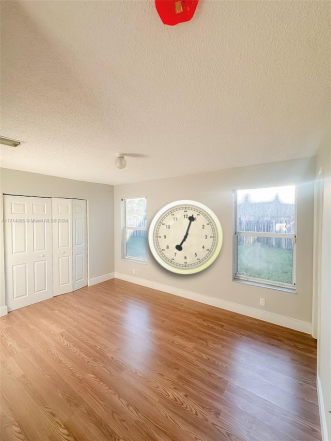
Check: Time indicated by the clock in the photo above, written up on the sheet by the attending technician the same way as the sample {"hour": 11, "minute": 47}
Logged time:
{"hour": 7, "minute": 3}
